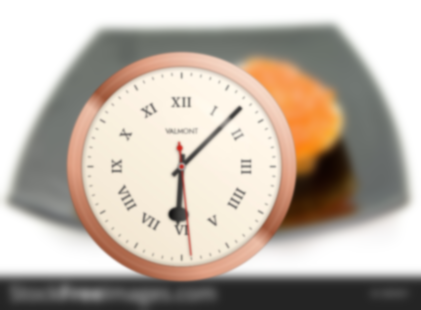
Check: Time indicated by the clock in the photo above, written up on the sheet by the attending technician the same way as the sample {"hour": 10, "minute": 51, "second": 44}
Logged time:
{"hour": 6, "minute": 7, "second": 29}
